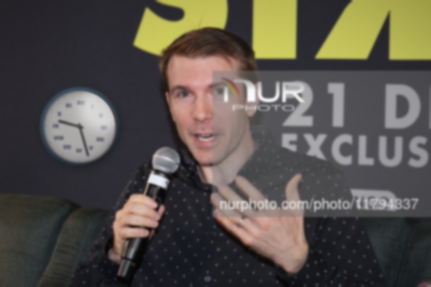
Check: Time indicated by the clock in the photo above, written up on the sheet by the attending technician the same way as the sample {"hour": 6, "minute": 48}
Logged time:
{"hour": 9, "minute": 27}
